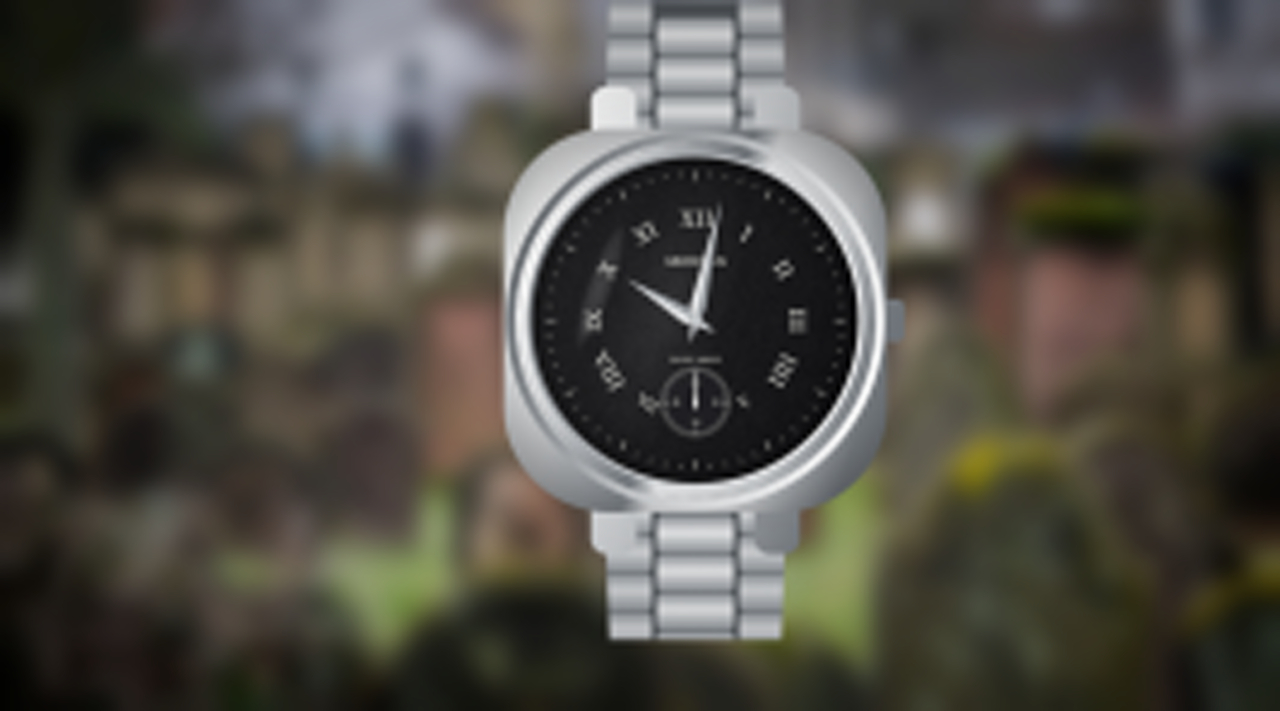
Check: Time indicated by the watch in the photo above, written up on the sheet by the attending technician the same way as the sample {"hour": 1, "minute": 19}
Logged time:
{"hour": 10, "minute": 2}
